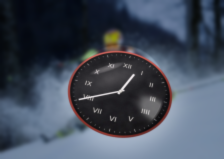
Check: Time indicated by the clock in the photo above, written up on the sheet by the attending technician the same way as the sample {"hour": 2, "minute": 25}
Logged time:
{"hour": 12, "minute": 40}
